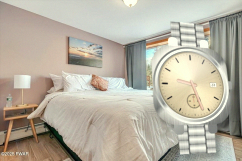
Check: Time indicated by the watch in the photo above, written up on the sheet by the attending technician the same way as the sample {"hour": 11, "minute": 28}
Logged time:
{"hour": 9, "minute": 27}
